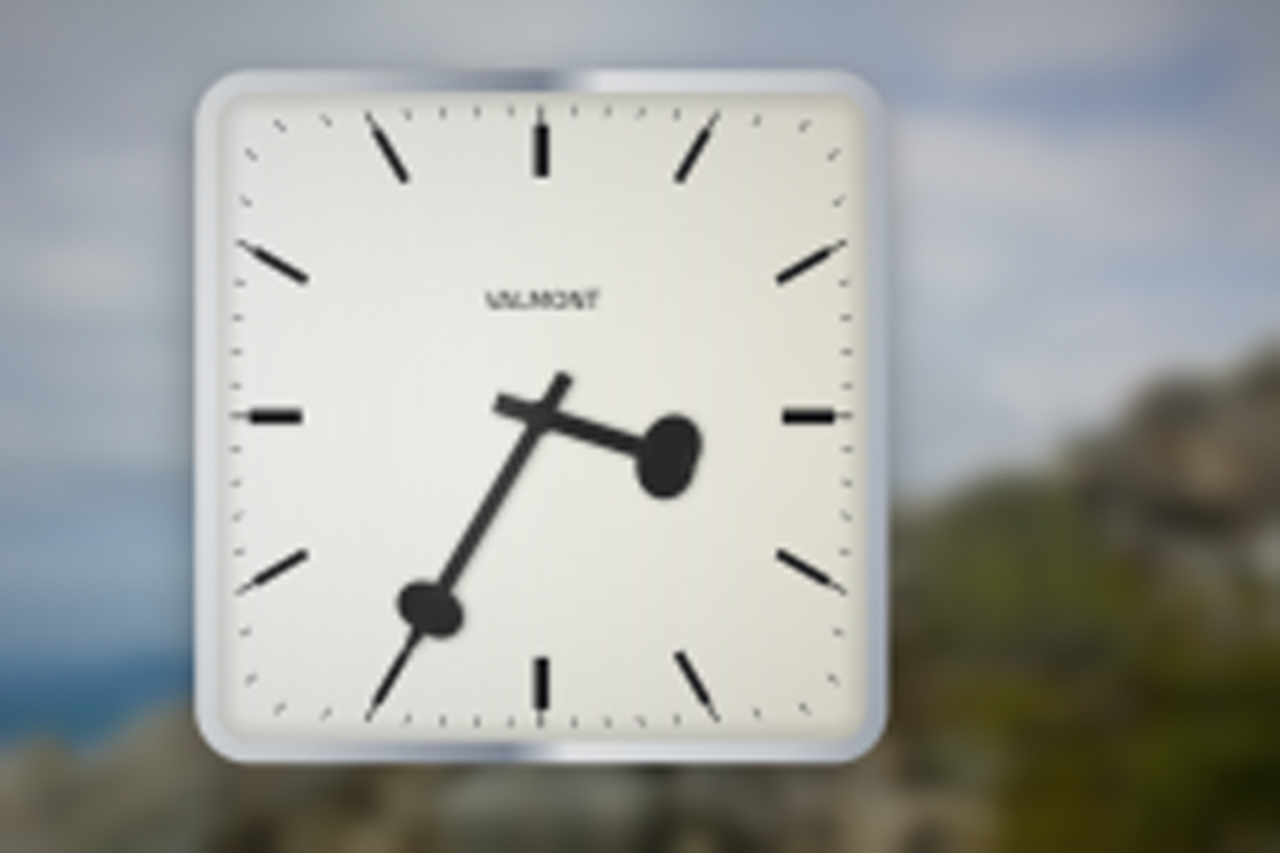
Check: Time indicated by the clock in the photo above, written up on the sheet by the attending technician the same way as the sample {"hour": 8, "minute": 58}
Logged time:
{"hour": 3, "minute": 35}
